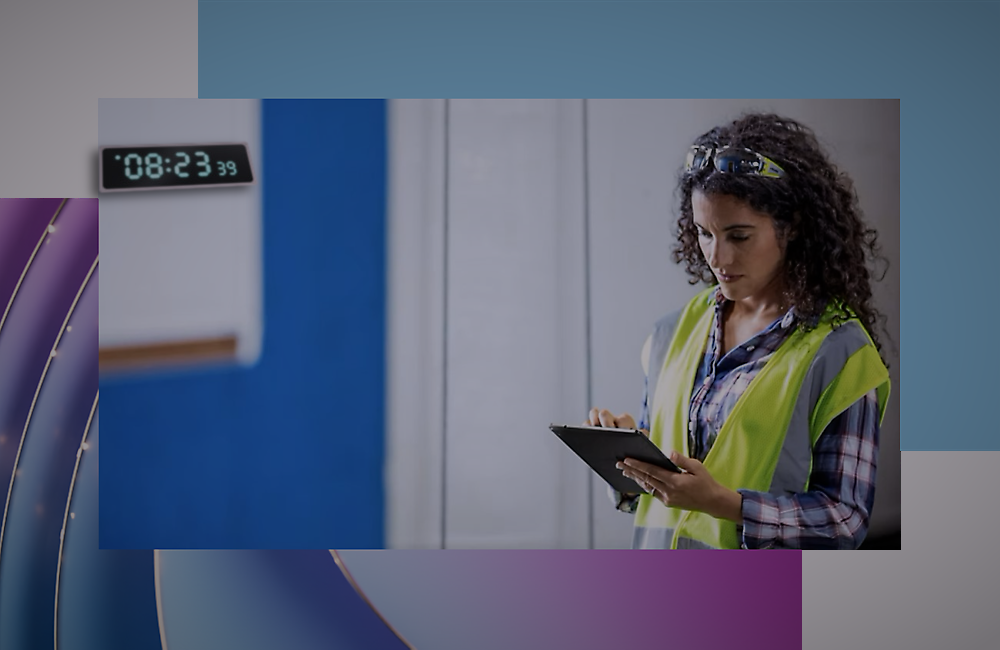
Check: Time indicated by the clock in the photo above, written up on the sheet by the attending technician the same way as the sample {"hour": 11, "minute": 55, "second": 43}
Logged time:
{"hour": 8, "minute": 23, "second": 39}
